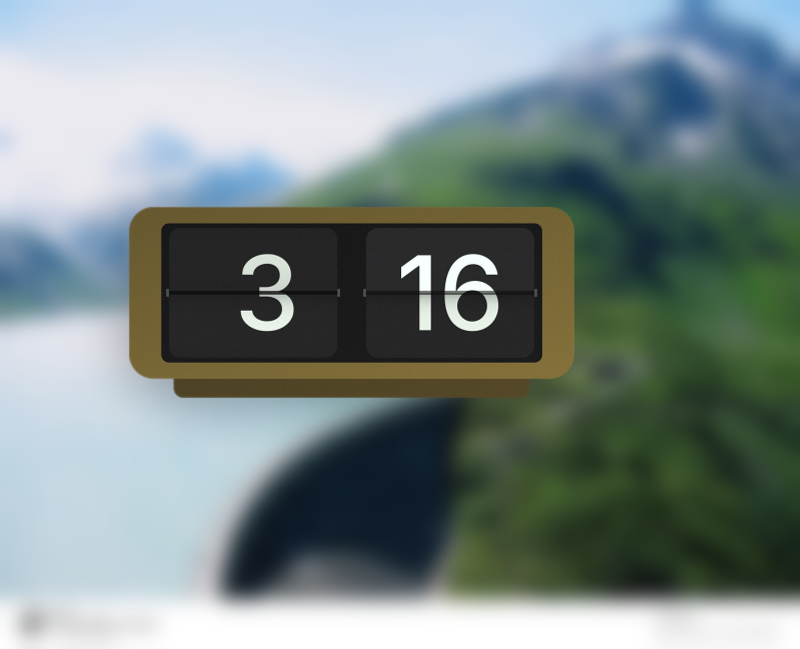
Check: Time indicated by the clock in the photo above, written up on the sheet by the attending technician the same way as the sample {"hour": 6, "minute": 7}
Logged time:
{"hour": 3, "minute": 16}
